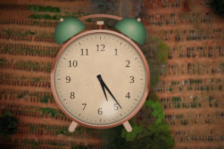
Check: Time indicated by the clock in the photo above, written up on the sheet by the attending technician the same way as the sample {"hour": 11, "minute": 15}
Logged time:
{"hour": 5, "minute": 24}
